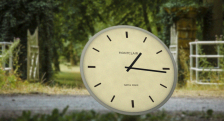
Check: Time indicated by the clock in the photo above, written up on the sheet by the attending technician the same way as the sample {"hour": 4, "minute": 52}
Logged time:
{"hour": 1, "minute": 16}
